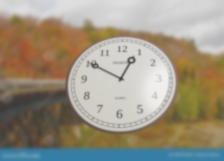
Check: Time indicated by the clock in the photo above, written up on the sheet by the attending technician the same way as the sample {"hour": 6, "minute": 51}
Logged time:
{"hour": 12, "minute": 50}
